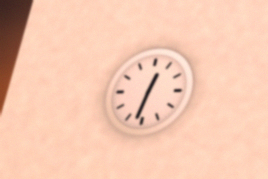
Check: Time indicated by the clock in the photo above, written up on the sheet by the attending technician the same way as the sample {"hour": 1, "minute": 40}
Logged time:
{"hour": 12, "minute": 32}
